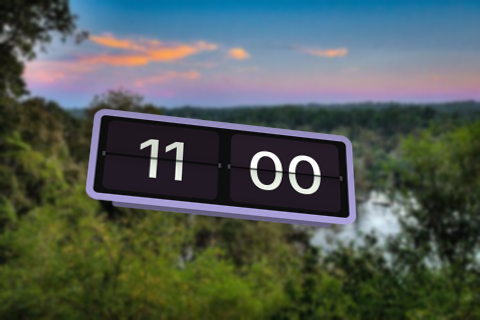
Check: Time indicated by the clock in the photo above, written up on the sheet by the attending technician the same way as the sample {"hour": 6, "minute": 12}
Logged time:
{"hour": 11, "minute": 0}
